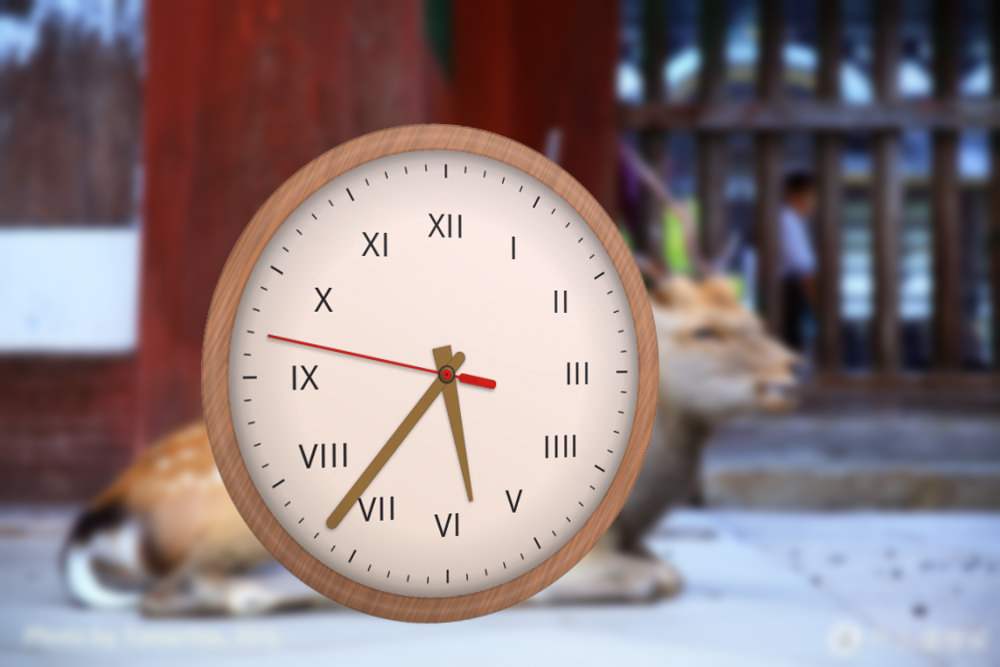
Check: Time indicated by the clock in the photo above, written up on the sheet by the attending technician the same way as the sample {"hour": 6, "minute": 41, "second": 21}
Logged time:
{"hour": 5, "minute": 36, "second": 47}
